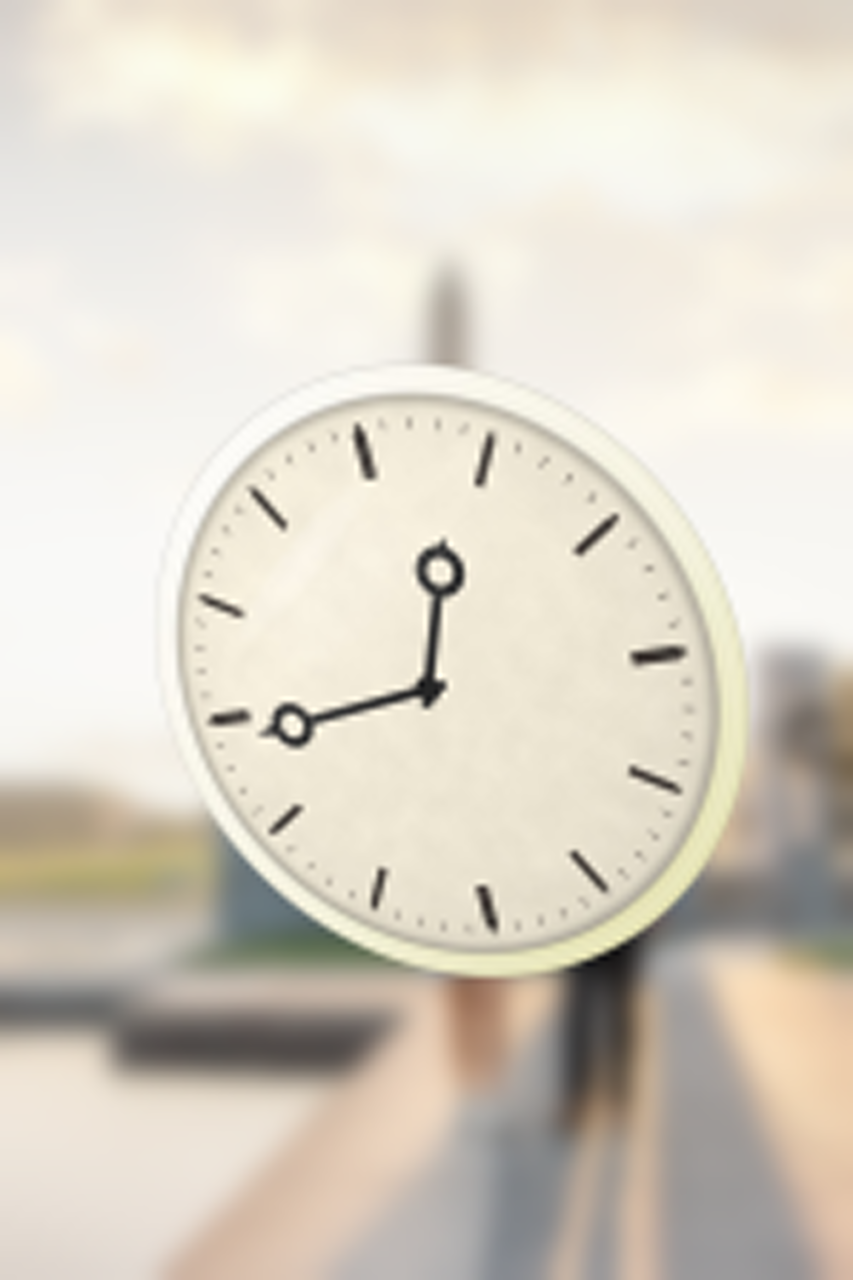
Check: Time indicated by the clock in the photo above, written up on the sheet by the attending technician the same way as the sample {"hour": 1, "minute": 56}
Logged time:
{"hour": 12, "minute": 44}
